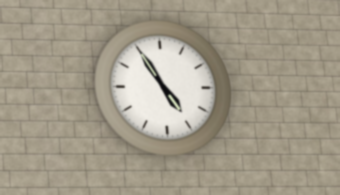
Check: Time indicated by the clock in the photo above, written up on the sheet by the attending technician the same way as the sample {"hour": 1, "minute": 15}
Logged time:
{"hour": 4, "minute": 55}
